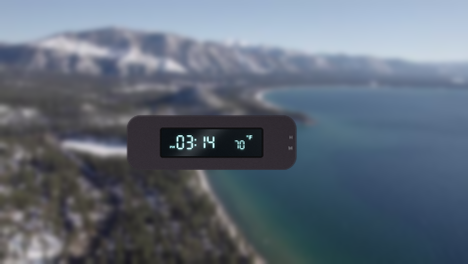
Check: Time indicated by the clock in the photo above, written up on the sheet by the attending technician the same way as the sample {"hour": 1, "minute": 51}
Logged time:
{"hour": 3, "minute": 14}
